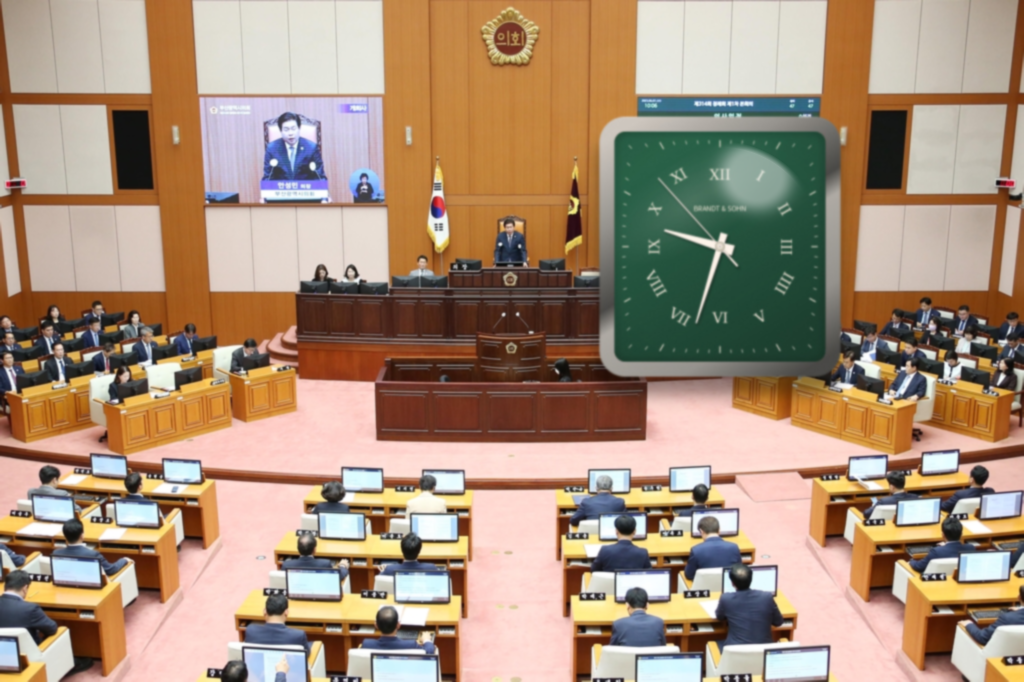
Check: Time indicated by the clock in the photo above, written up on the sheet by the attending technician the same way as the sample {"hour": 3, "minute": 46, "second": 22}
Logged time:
{"hour": 9, "minute": 32, "second": 53}
